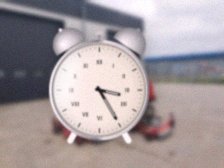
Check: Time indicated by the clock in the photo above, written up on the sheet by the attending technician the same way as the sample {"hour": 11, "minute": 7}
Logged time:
{"hour": 3, "minute": 25}
